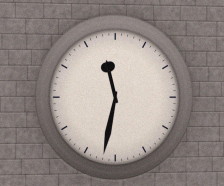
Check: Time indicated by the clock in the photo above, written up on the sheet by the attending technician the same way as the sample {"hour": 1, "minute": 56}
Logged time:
{"hour": 11, "minute": 32}
